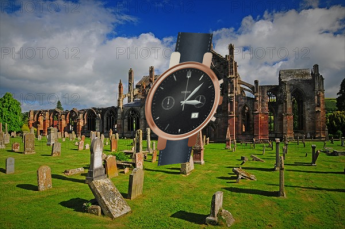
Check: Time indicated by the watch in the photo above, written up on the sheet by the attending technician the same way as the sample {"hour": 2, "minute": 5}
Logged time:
{"hour": 3, "minute": 7}
